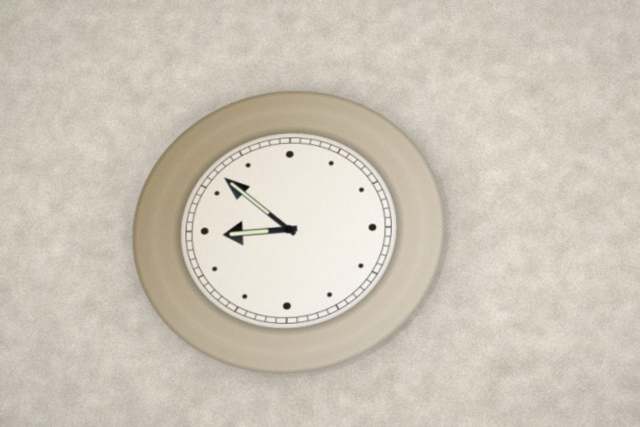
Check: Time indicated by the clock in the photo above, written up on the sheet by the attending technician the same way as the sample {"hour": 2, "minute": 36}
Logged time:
{"hour": 8, "minute": 52}
